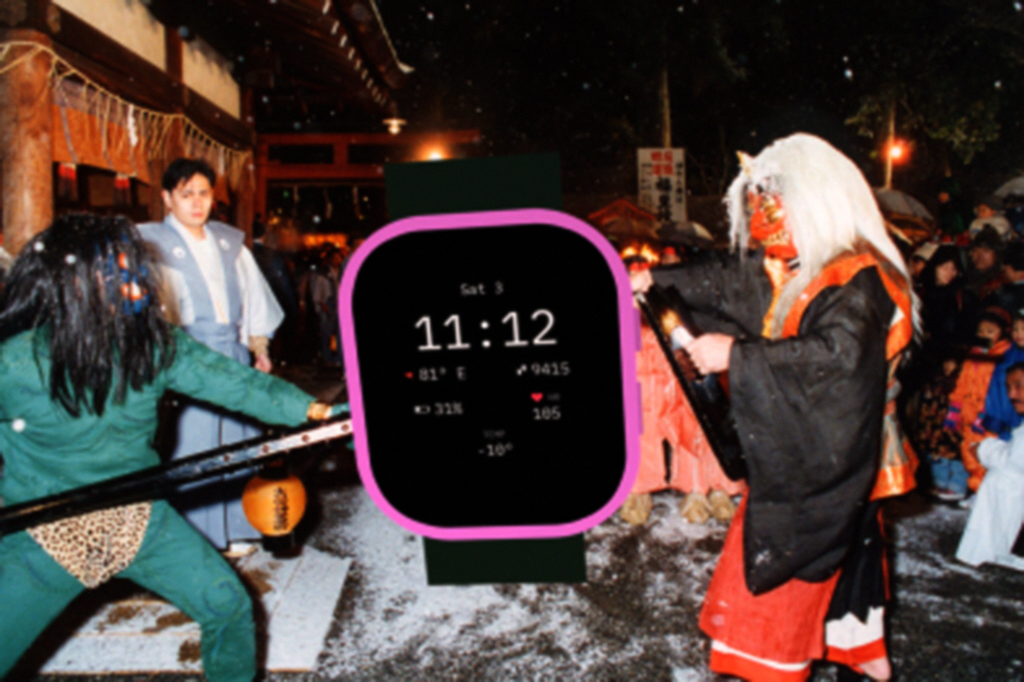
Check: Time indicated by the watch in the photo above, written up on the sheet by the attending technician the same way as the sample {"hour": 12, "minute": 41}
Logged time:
{"hour": 11, "minute": 12}
